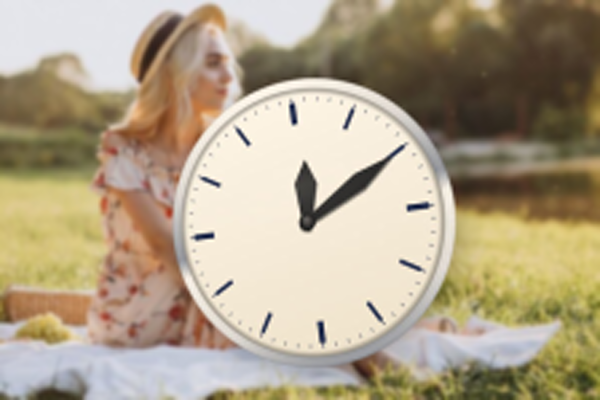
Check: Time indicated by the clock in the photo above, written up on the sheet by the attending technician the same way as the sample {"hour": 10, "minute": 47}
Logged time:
{"hour": 12, "minute": 10}
